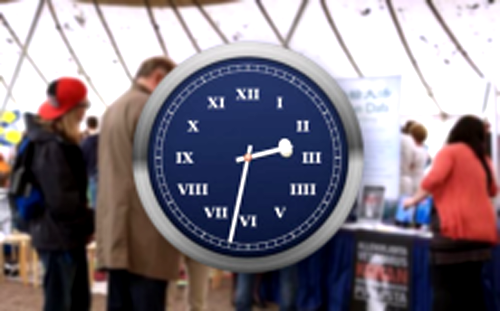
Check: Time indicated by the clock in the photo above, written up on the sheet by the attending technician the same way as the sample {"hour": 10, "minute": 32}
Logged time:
{"hour": 2, "minute": 32}
